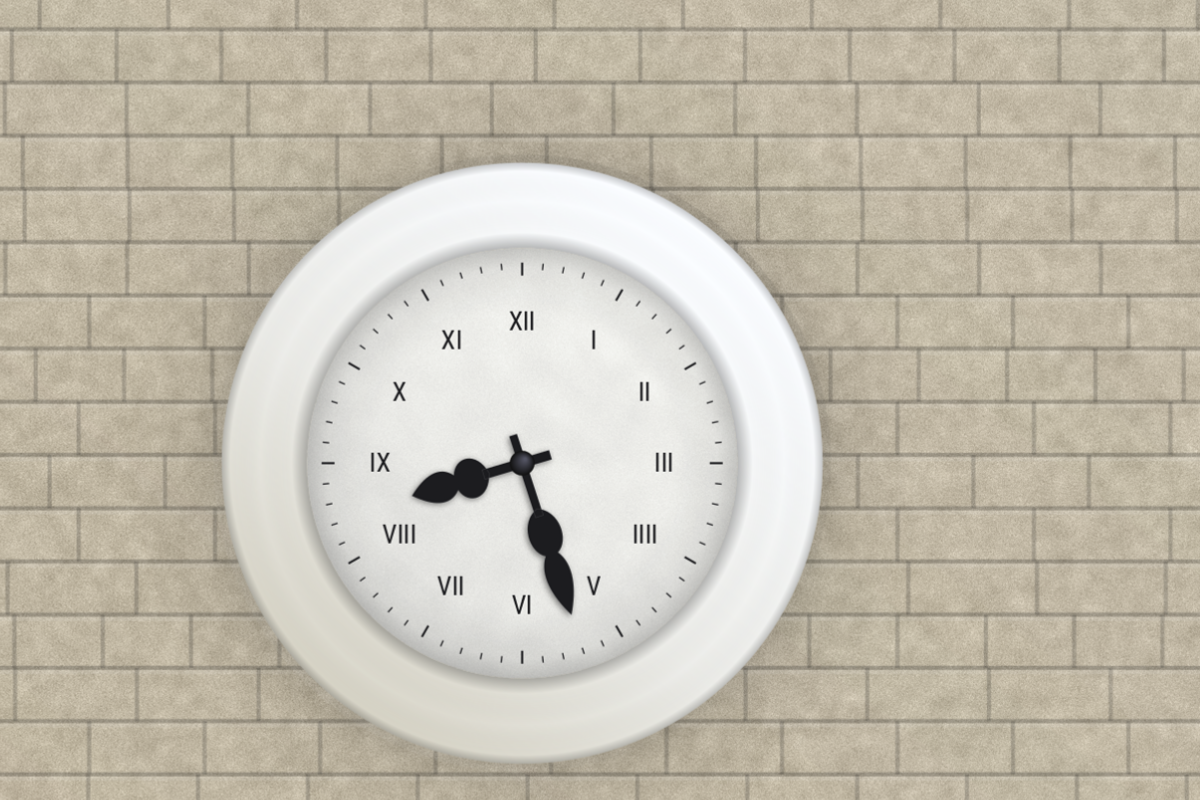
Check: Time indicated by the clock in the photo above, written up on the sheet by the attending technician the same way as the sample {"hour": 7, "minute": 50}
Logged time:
{"hour": 8, "minute": 27}
